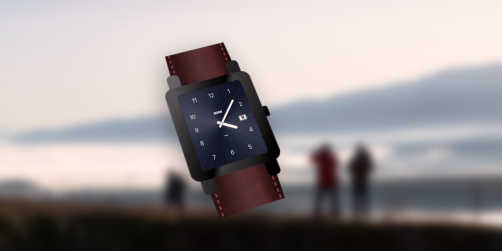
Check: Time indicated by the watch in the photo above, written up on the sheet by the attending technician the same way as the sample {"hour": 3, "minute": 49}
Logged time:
{"hour": 4, "minute": 7}
